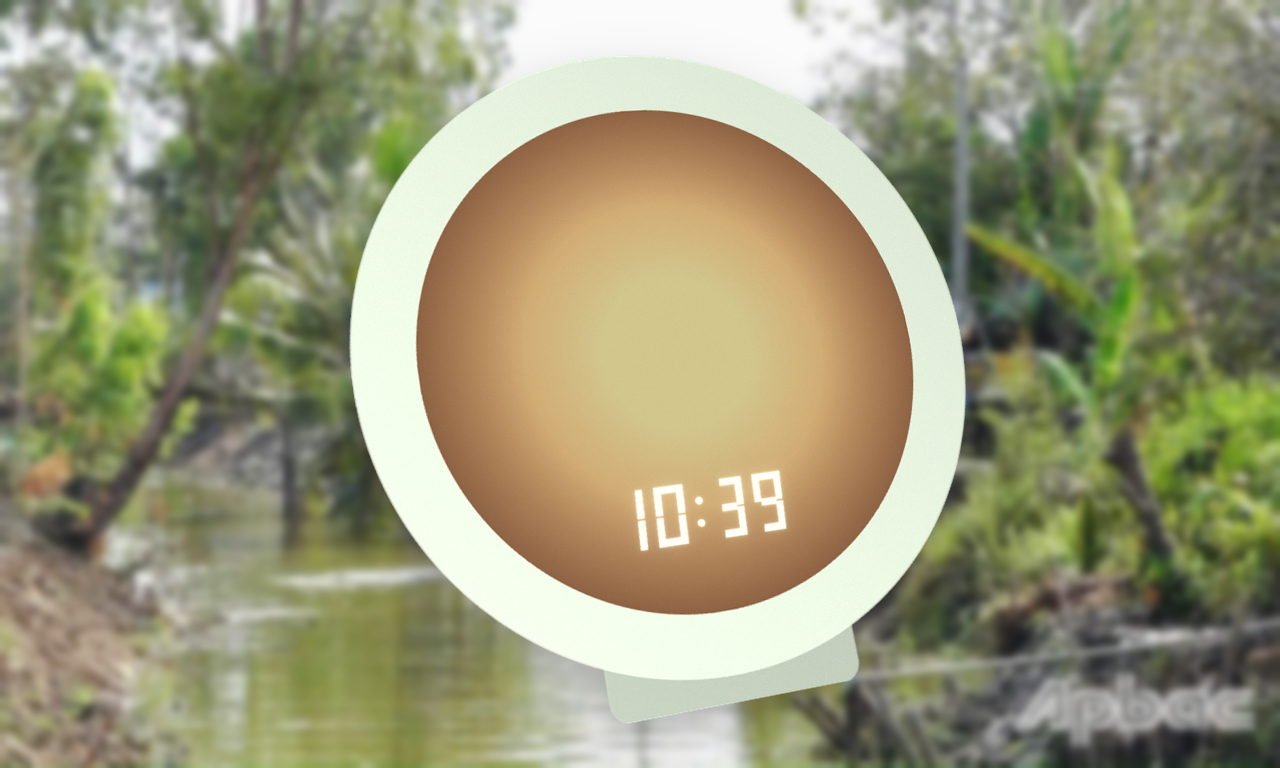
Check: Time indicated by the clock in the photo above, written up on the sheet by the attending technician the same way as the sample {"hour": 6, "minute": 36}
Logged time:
{"hour": 10, "minute": 39}
